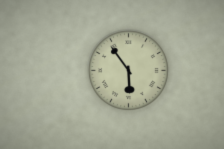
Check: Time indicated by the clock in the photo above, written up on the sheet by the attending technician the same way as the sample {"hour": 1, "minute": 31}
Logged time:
{"hour": 5, "minute": 54}
